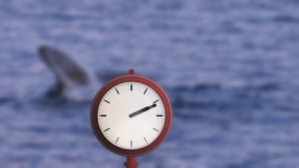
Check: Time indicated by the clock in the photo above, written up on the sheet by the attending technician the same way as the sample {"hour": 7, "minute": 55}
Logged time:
{"hour": 2, "minute": 11}
